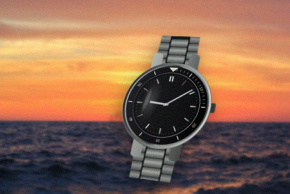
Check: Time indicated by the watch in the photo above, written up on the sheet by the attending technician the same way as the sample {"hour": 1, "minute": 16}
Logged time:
{"hour": 9, "minute": 9}
